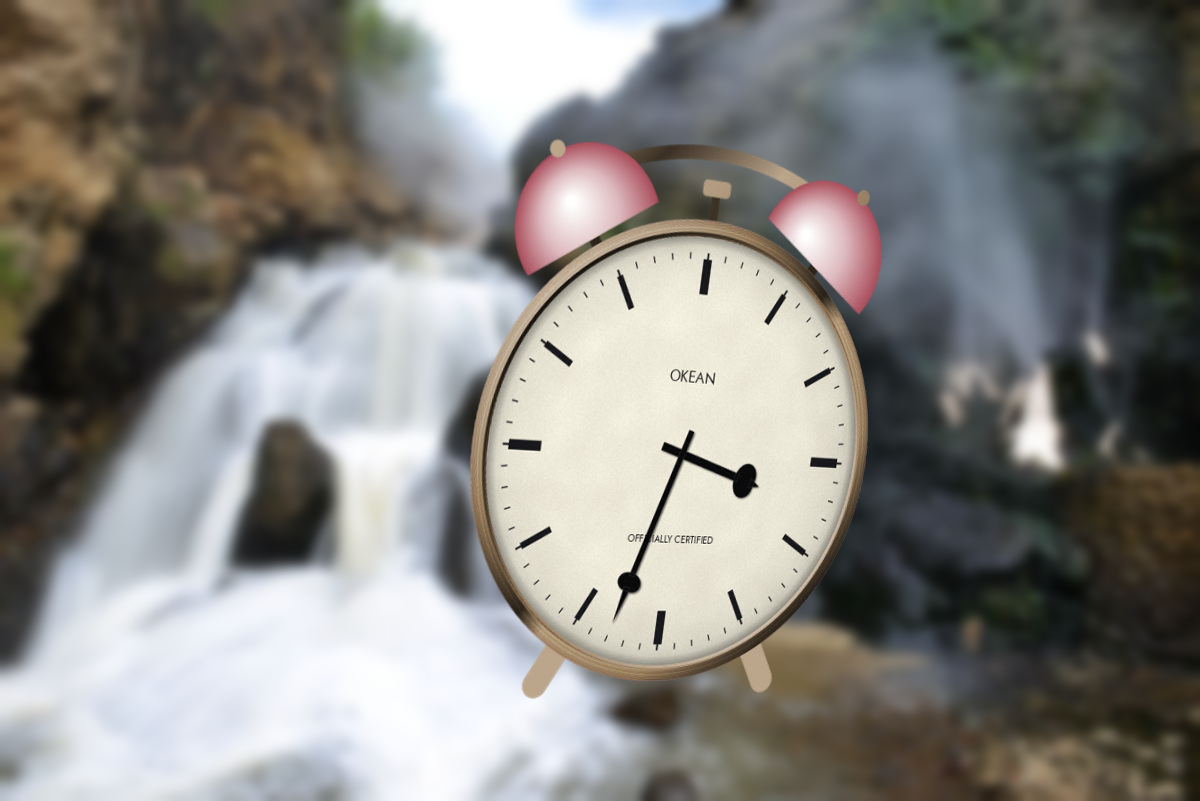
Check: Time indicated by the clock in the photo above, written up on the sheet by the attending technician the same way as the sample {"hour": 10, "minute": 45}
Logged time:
{"hour": 3, "minute": 33}
